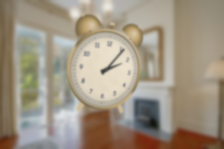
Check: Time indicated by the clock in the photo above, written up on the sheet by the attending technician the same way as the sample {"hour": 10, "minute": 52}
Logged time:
{"hour": 2, "minute": 6}
